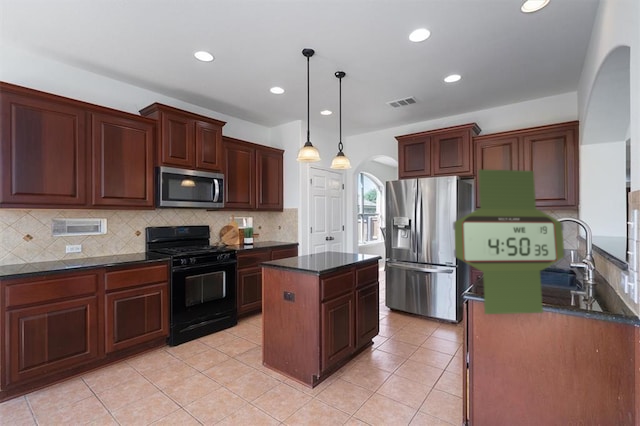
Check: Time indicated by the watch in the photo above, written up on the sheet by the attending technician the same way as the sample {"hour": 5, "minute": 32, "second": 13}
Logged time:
{"hour": 4, "minute": 50, "second": 35}
